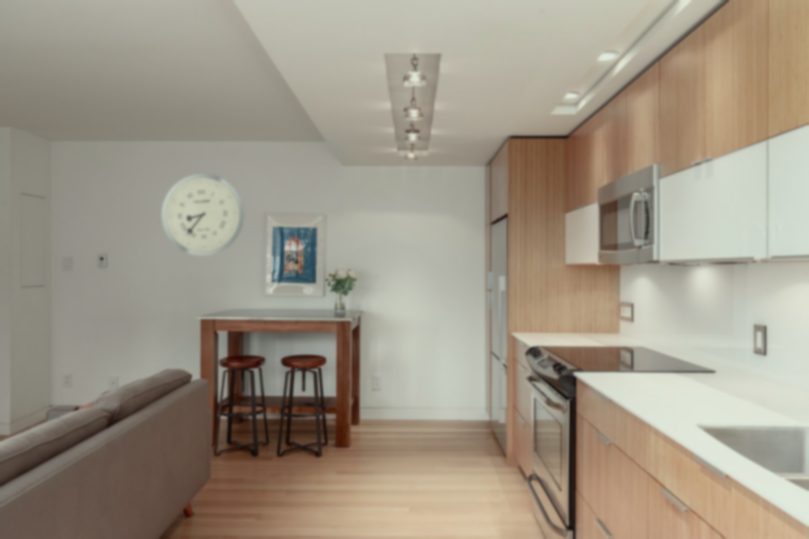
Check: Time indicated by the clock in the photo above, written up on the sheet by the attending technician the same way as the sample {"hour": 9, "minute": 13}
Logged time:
{"hour": 8, "minute": 37}
